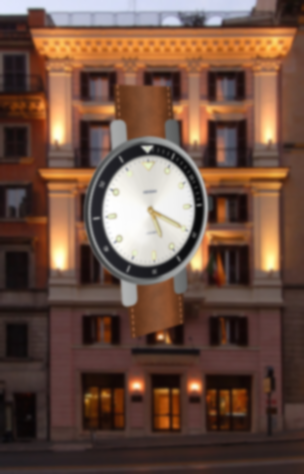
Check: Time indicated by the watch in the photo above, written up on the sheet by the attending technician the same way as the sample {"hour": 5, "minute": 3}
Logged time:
{"hour": 5, "minute": 20}
